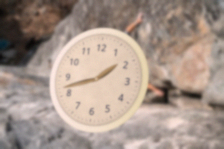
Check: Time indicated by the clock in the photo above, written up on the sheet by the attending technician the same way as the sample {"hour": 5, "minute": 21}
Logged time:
{"hour": 1, "minute": 42}
